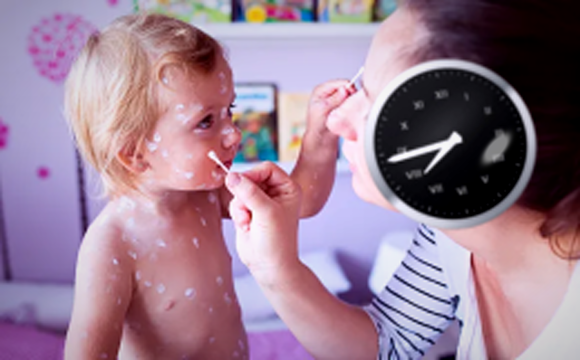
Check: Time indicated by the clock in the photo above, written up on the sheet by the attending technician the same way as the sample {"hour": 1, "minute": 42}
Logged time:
{"hour": 7, "minute": 44}
